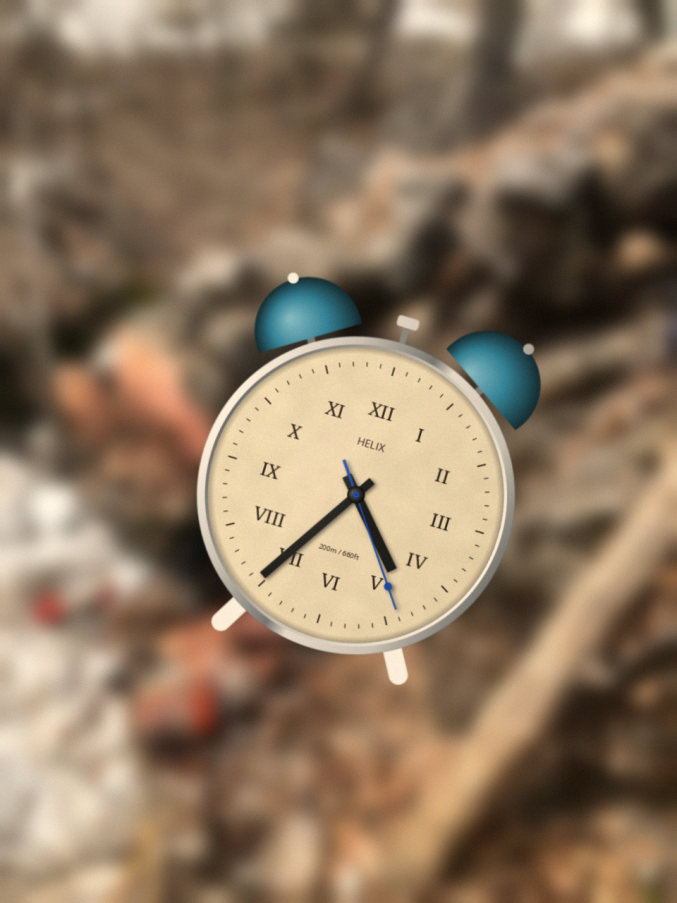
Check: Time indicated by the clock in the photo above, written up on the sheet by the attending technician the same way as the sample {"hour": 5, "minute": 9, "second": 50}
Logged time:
{"hour": 4, "minute": 35, "second": 24}
